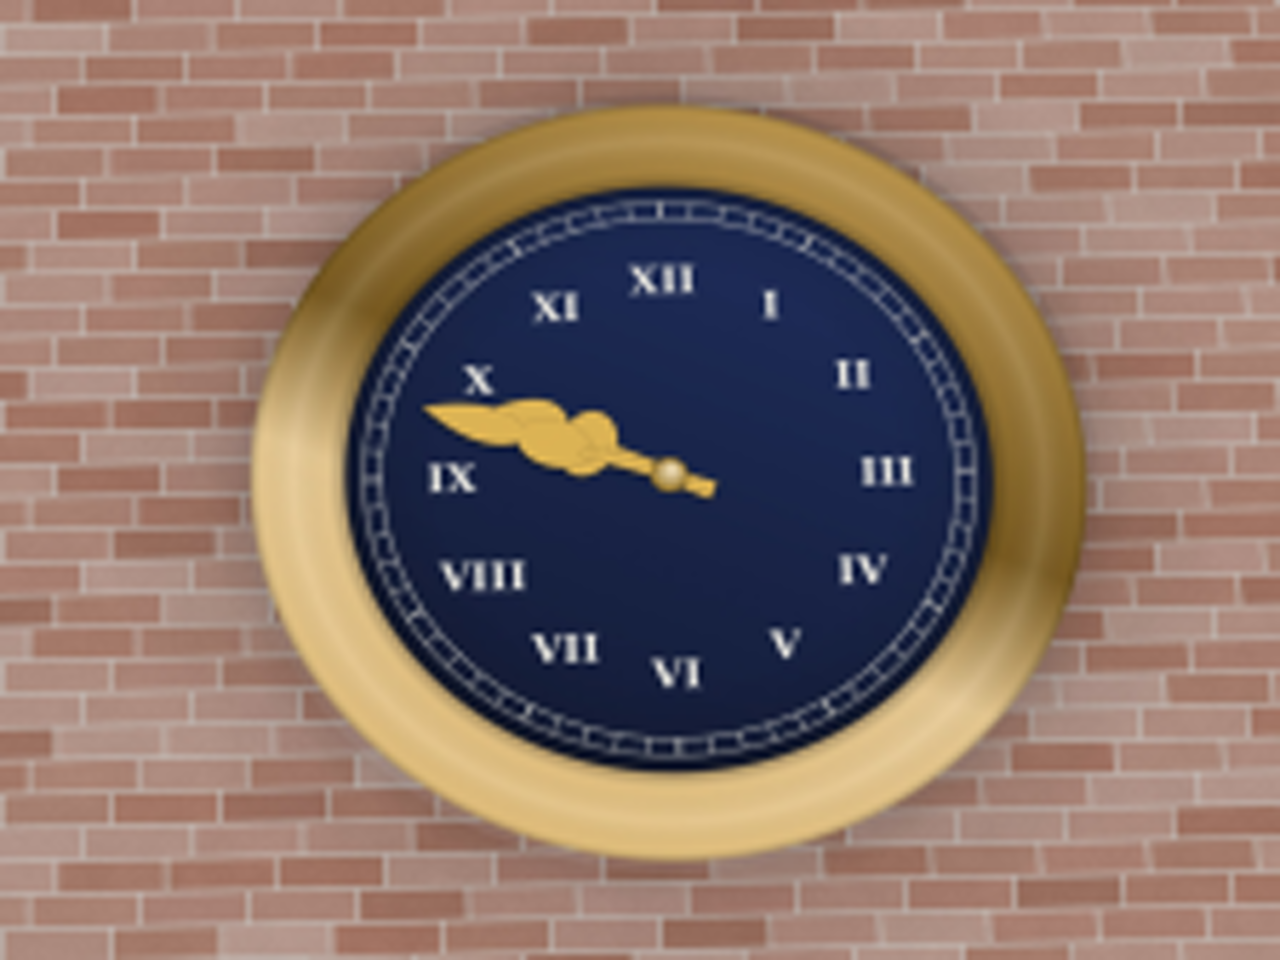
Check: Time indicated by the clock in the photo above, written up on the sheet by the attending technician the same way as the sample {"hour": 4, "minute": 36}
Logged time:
{"hour": 9, "minute": 48}
